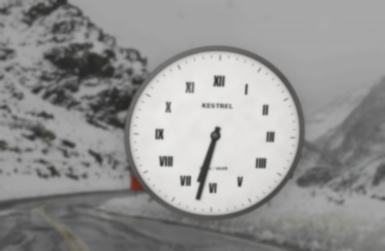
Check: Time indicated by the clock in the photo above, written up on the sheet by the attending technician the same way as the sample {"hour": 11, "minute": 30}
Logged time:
{"hour": 6, "minute": 32}
